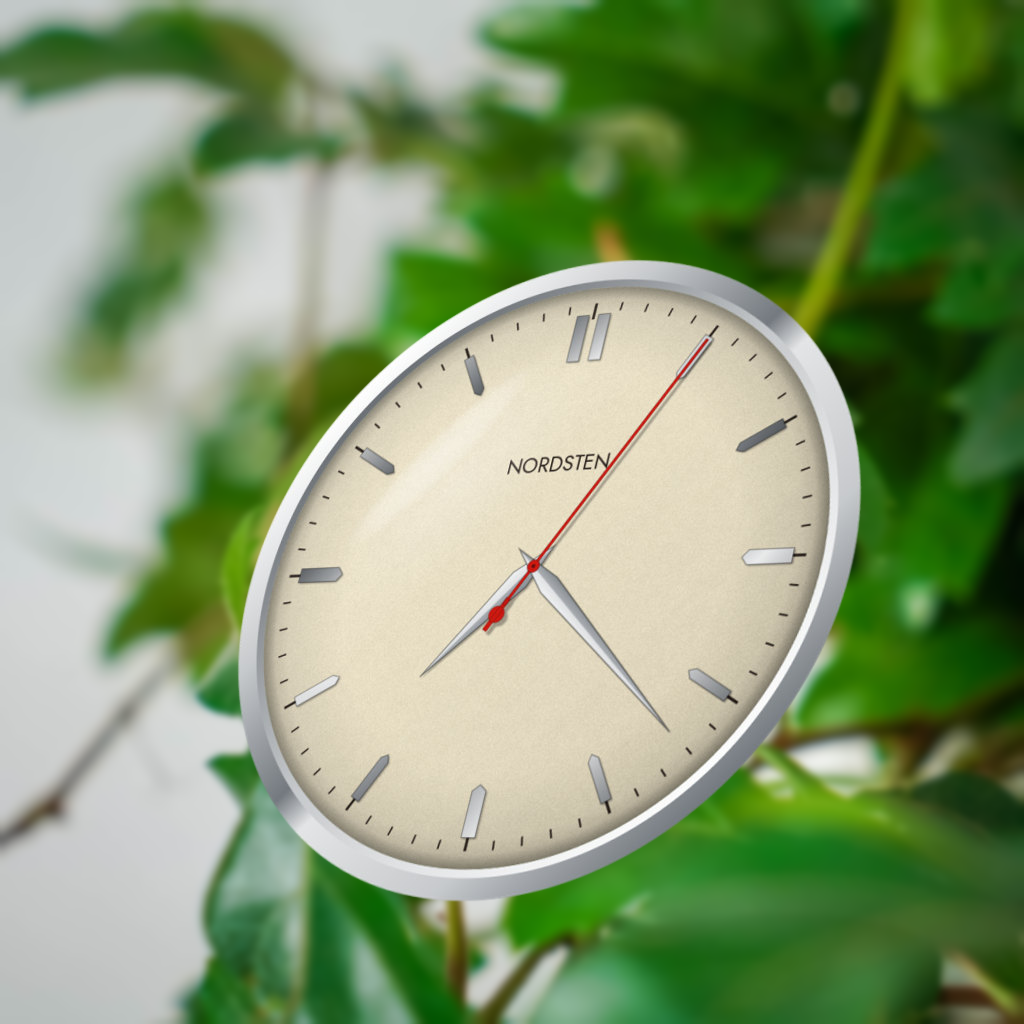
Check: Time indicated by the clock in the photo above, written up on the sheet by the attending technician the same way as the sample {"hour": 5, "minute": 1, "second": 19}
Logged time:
{"hour": 7, "minute": 22, "second": 5}
